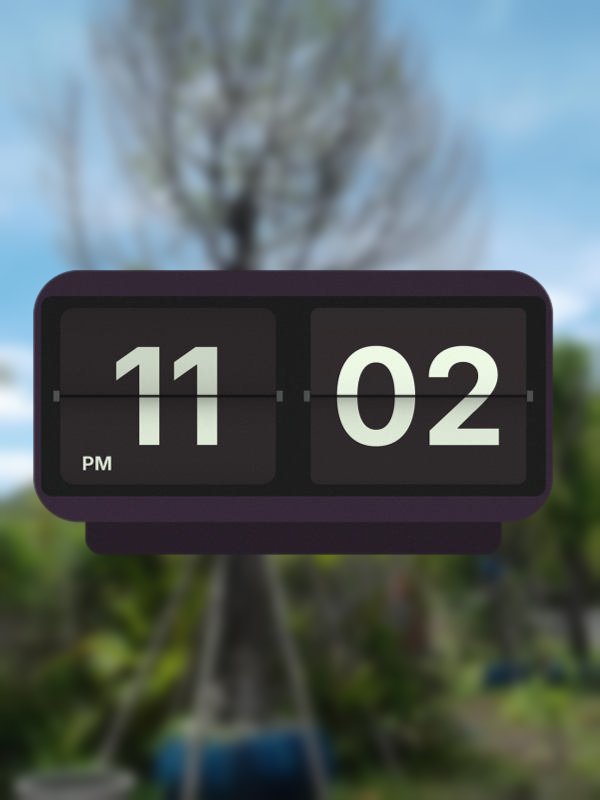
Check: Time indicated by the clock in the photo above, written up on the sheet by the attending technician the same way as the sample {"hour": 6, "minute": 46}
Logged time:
{"hour": 11, "minute": 2}
